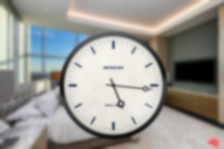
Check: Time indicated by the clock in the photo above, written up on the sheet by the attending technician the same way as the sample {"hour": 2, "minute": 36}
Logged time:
{"hour": 5, "minute": 16}
